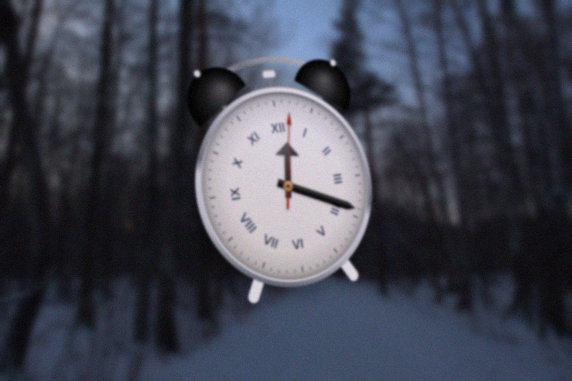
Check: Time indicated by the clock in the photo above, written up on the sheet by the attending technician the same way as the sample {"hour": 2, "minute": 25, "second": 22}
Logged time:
{"hour": 12, "minute": 19, "second": 2}
